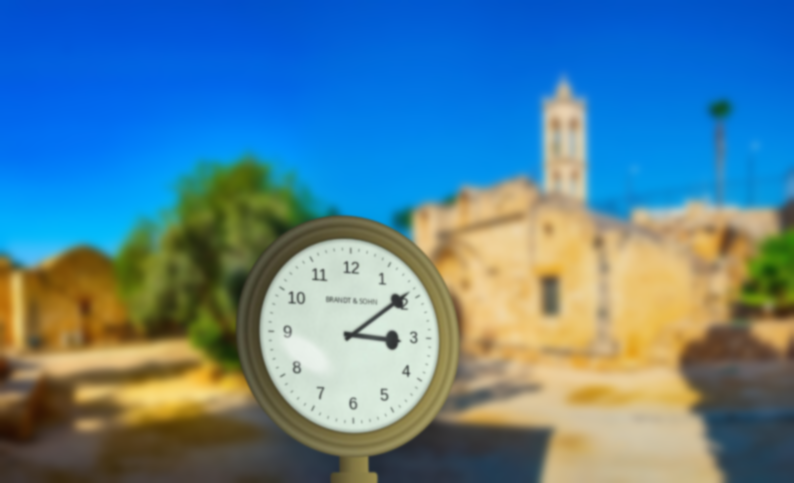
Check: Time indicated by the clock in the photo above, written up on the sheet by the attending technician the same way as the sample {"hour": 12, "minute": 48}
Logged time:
{"hour": 3, "minute": 9}
